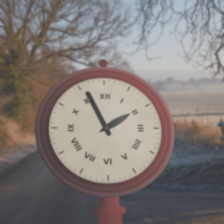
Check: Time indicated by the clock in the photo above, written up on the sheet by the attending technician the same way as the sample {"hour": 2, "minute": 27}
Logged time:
{"hour": 1, "minute": 56}
